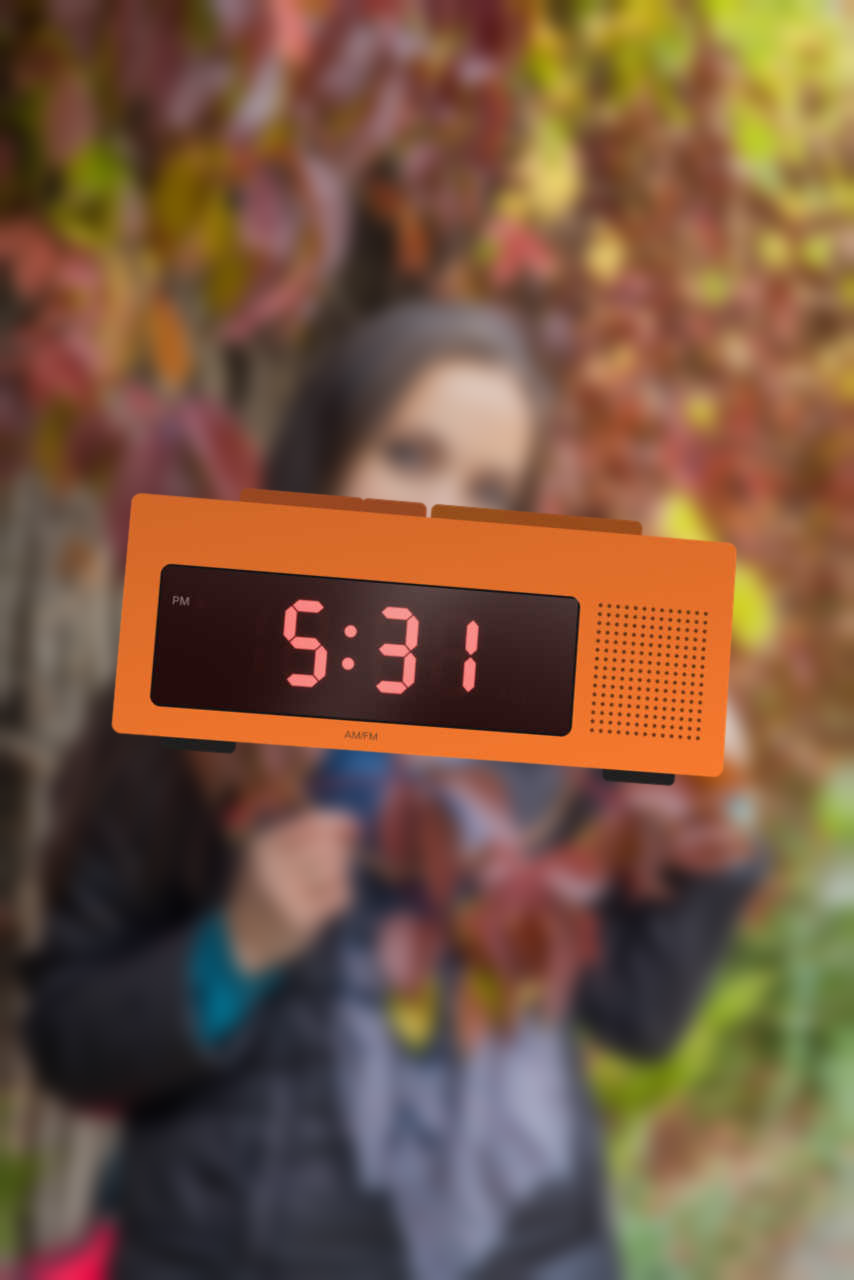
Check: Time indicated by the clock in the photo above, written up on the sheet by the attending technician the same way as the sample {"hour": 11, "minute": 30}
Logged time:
{"hour": 5, "minute": 31}
